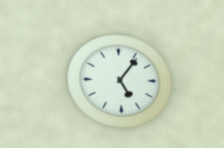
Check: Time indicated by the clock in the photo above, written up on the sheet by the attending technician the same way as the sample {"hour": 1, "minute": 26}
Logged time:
{"hour": 5, "minute": 6}
